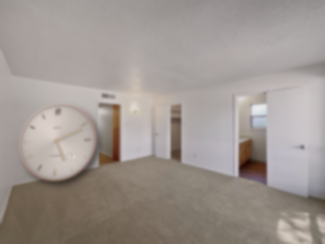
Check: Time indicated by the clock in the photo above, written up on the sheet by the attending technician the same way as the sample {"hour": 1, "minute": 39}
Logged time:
{"hour": 5, "minute": 11}
